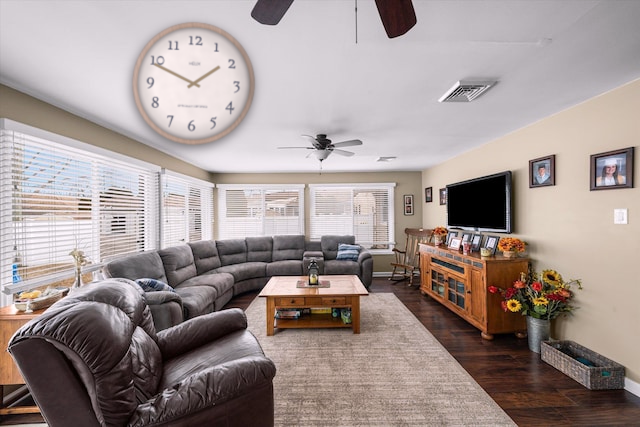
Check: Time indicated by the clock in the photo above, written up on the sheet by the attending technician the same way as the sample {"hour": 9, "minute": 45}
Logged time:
{"hour": 1, "minute": 49}
